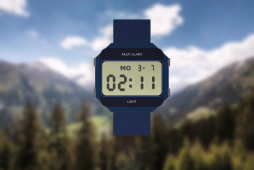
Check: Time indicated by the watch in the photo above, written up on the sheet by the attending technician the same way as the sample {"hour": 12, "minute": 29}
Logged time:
{"hour": 2, "minute": 11}
